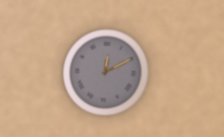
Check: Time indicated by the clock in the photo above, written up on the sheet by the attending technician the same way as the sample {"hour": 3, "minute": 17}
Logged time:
{"hour": 12, "minute": 10}
